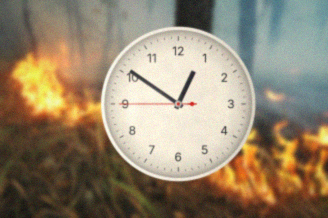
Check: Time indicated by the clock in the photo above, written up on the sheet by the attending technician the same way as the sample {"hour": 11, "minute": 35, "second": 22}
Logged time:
{"hour": 12, "minute": 50, "second": 45}
